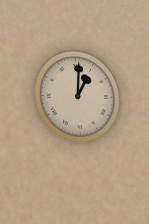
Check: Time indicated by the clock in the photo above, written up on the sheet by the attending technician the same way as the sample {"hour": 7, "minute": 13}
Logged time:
{"hour": 1, "minute": 1}
